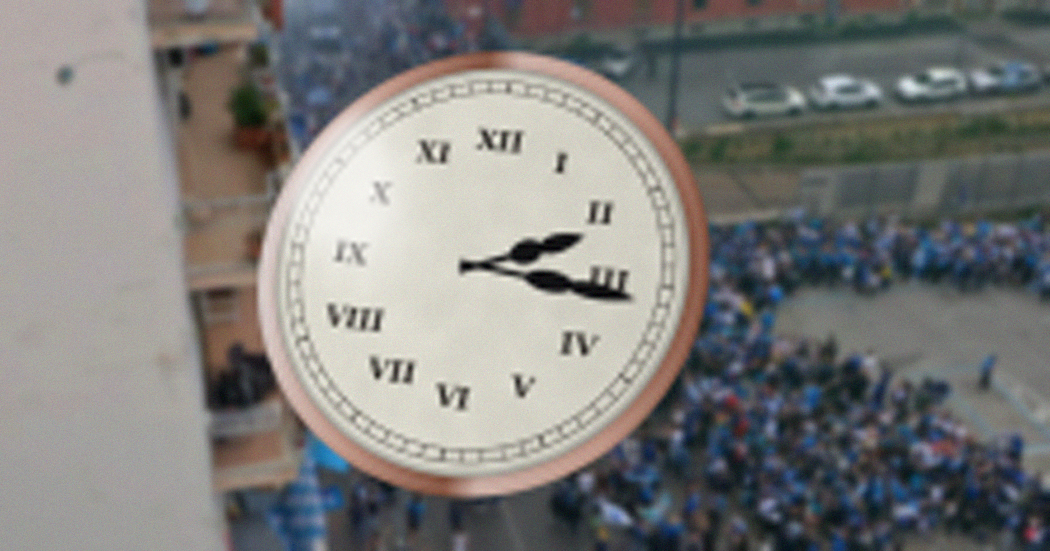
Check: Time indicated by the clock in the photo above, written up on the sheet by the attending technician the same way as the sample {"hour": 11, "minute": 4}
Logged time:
{"hour": 2, "minute": 16}
